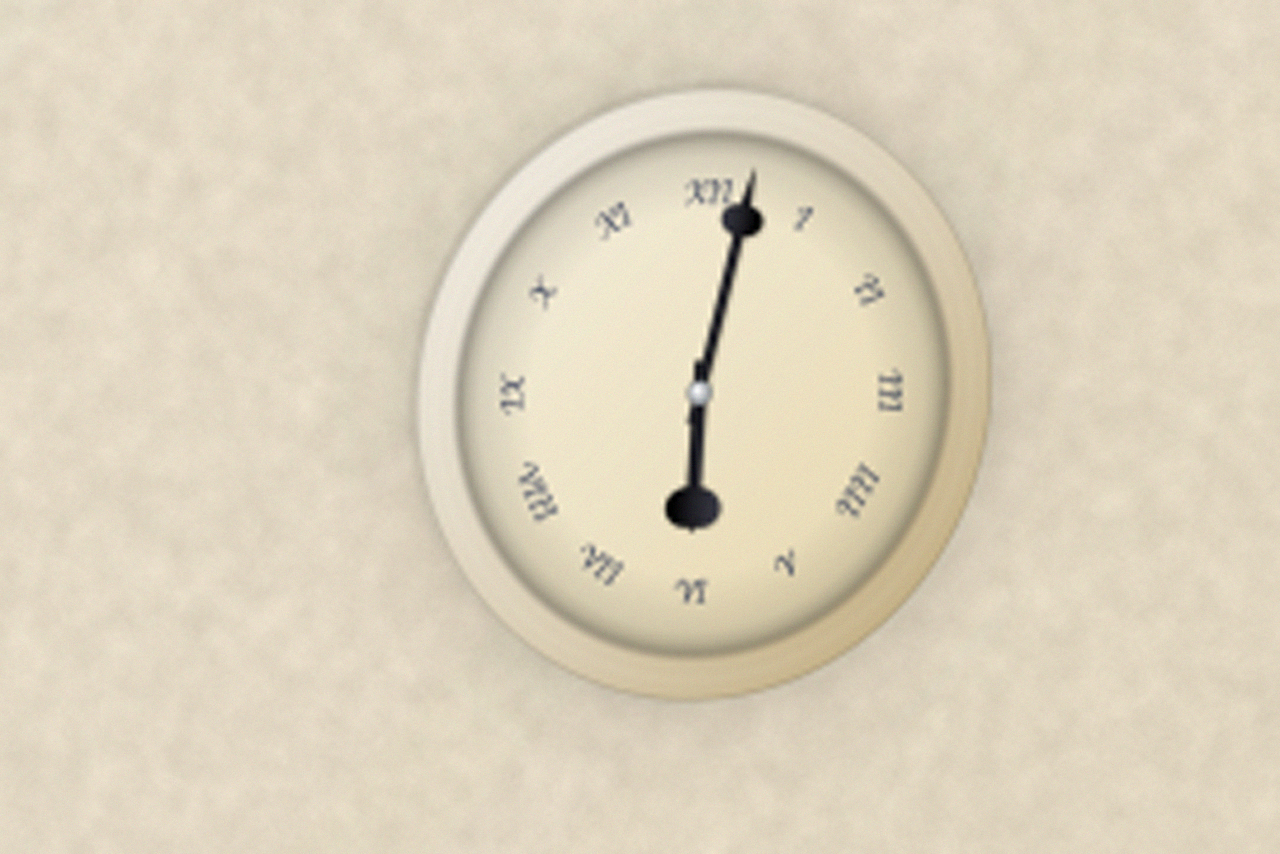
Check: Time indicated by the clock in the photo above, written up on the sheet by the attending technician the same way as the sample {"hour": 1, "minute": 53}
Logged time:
{"hour": 6, "minute": 2}
